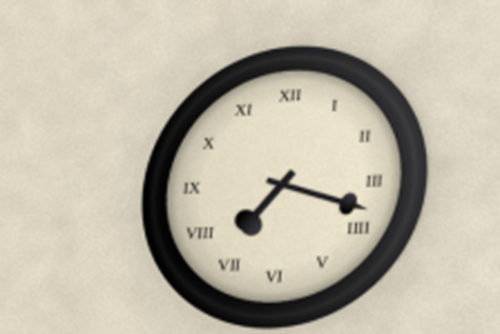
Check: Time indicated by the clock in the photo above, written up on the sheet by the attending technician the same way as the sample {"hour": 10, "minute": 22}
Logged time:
{"hour": 7, "minute": 18}
